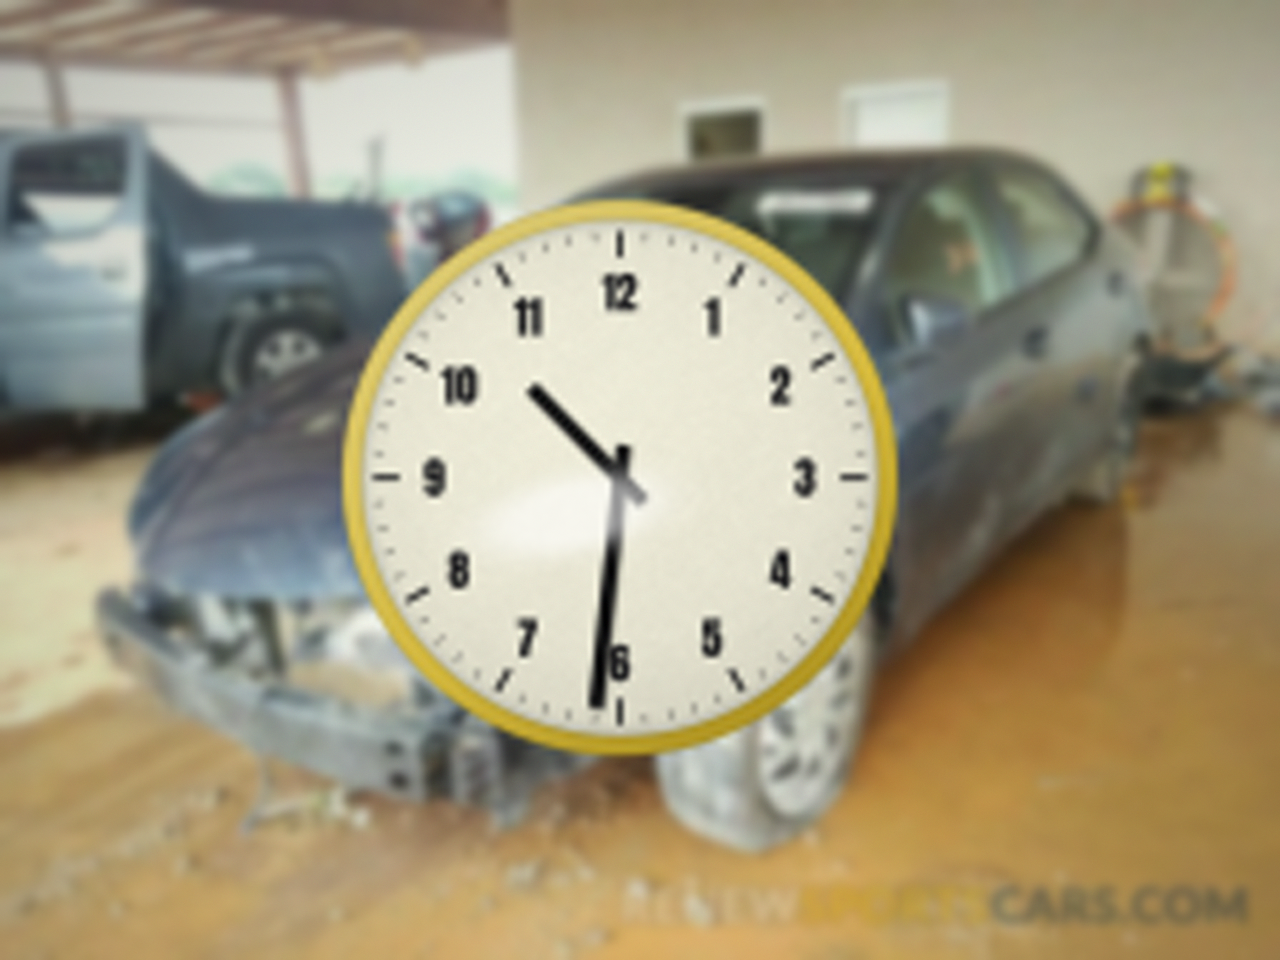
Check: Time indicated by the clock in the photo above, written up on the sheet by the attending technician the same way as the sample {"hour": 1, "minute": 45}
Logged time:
{"hour": 10, "minute": 31}
